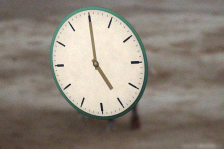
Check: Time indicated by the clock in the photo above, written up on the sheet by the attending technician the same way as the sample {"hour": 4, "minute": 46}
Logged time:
{"hour": 5, "minute": 0}
